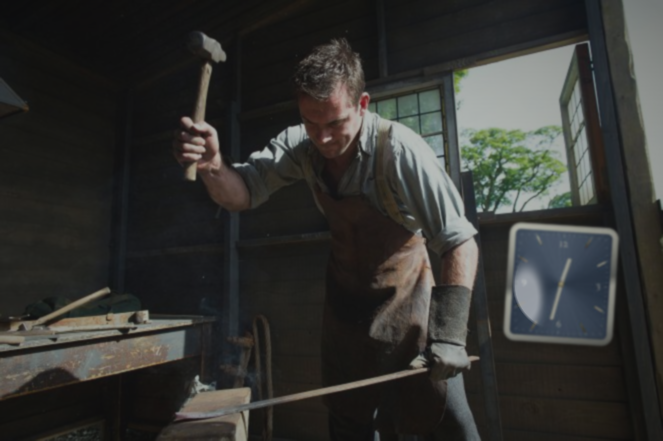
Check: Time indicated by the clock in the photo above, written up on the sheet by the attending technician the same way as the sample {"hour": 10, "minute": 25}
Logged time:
{"hour": 12, "minute": 32}
